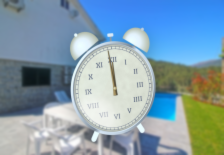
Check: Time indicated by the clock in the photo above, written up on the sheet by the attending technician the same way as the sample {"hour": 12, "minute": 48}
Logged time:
{"hour": 11, "minute": 59}
